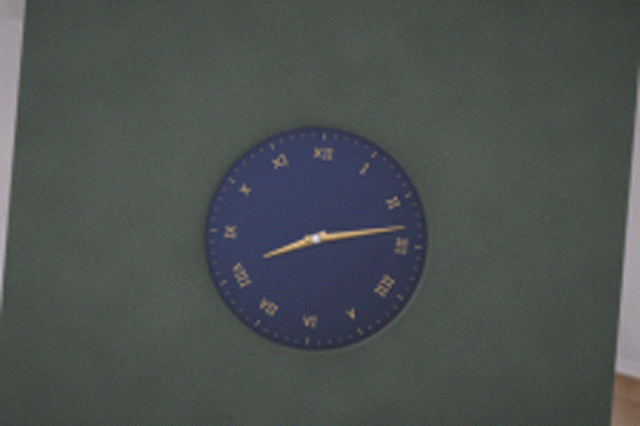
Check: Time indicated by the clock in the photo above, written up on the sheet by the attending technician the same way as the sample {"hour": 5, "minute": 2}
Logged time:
{"hour": 8, "minute": 13}
